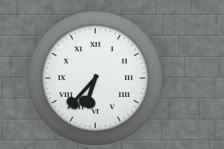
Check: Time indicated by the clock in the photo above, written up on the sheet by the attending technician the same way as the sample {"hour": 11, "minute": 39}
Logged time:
{"hour": 6, "minute": 37}
